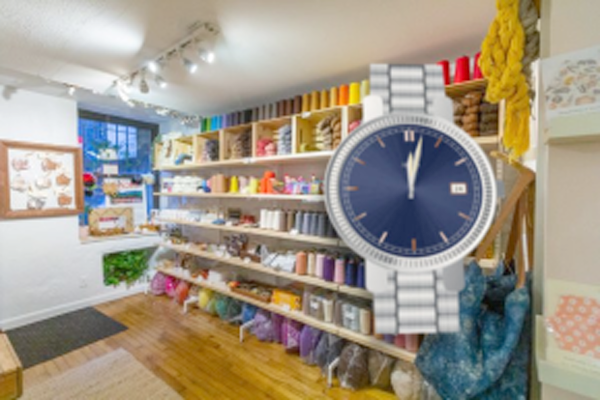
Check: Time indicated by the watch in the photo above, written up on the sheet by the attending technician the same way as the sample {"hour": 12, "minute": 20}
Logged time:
{"hour": 12, "minute": 2}
